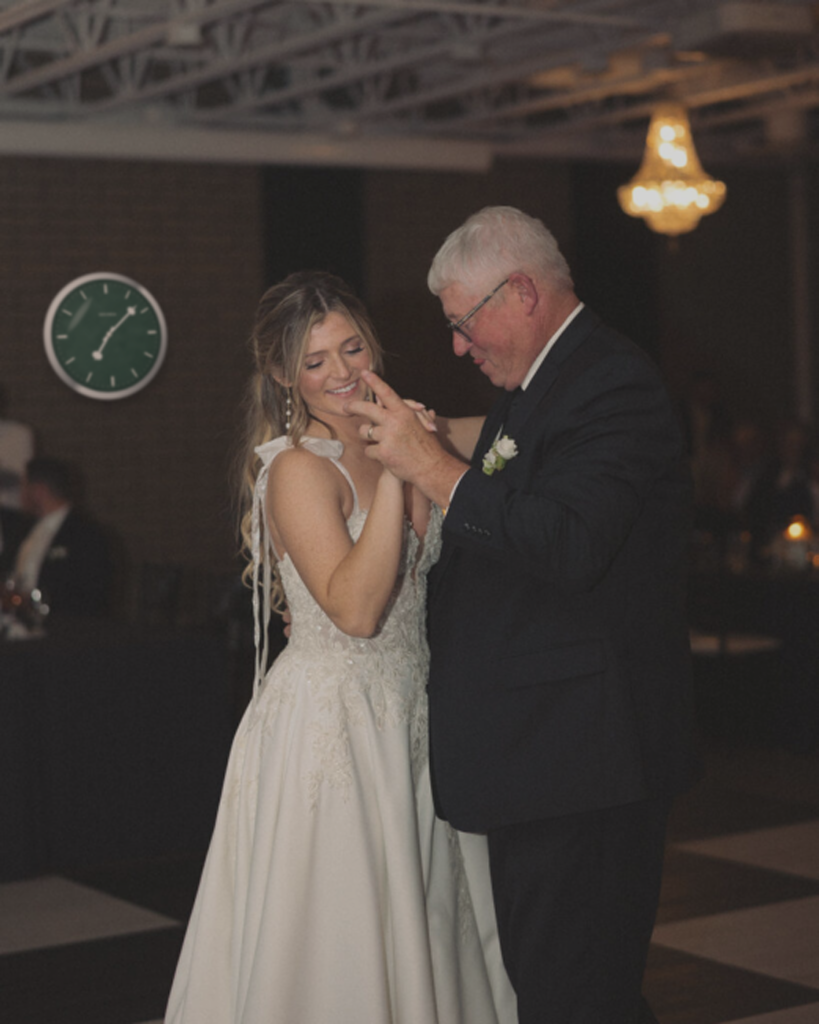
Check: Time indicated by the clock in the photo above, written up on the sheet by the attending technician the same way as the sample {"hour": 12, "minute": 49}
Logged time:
{"hour": 7, "minute": 8}
